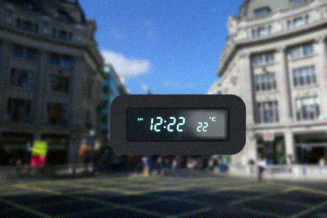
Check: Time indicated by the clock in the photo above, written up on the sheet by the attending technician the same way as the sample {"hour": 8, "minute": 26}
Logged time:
{"hour": 12, "minute": 22}
